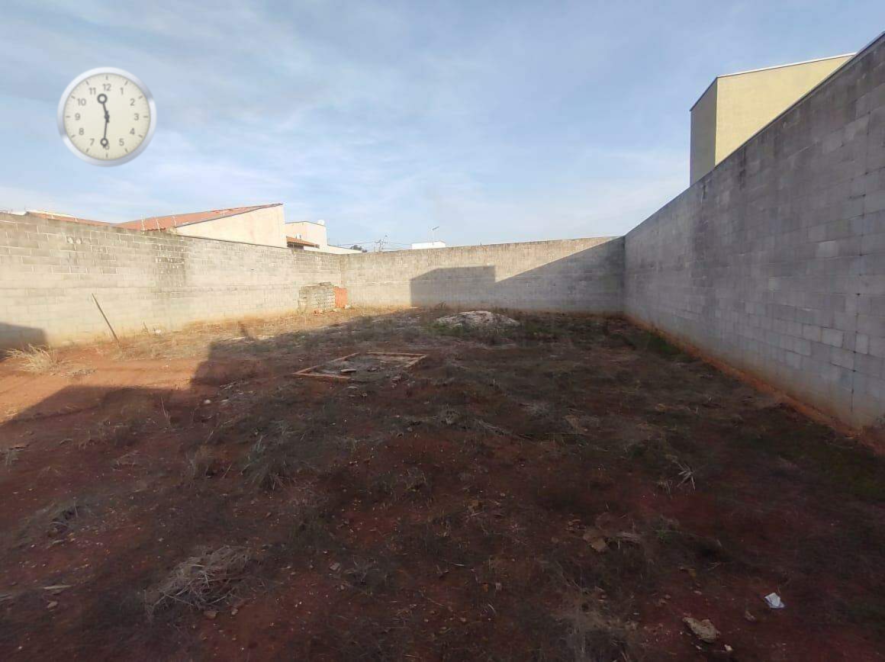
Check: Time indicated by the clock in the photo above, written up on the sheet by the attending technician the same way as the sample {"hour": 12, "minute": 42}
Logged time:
{"hour": 11, "minute": 31}
